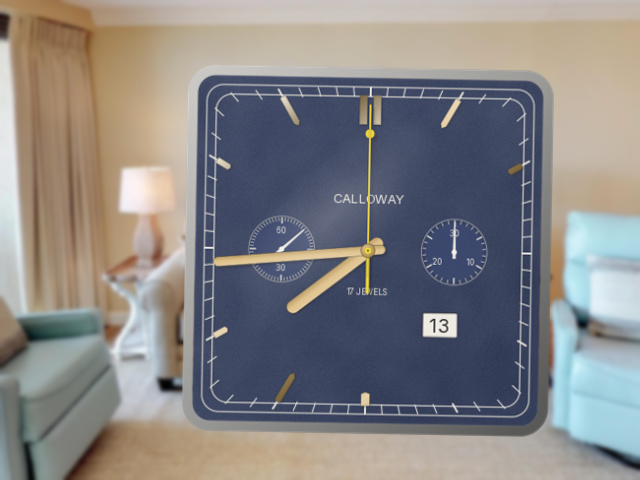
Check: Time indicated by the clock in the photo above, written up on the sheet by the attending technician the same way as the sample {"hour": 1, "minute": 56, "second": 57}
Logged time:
{"hour": 7, "minute": 44, "second": 8}
